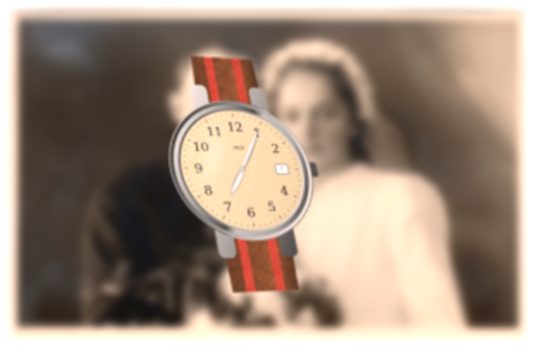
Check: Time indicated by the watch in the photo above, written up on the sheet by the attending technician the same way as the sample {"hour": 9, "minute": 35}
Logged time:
{"hour": 7, "minute": 5}
